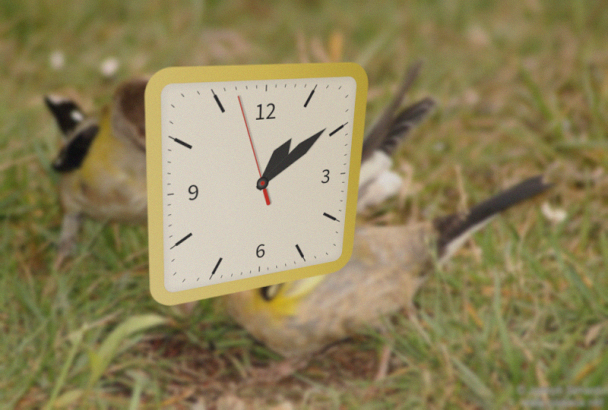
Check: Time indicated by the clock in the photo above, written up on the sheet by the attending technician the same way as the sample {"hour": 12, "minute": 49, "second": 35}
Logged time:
{"hour": 1, "minute": 8, "second": 57}
